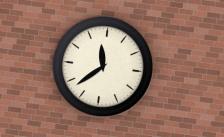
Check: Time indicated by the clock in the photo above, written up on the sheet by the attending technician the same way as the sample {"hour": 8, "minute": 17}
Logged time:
{"hour": 11, "minute": 38}
